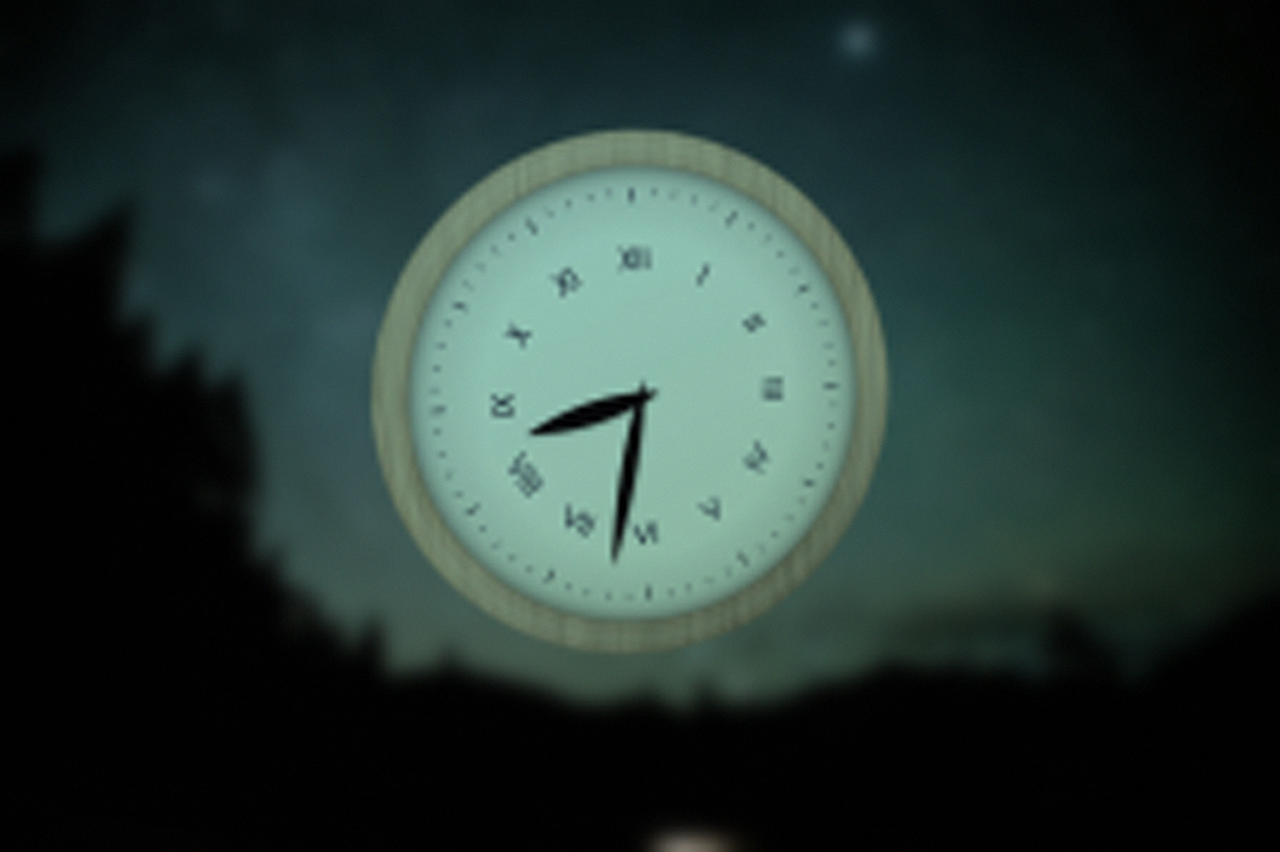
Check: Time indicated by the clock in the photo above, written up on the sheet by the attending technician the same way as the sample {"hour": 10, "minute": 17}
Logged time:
{"hour": 8, "minute": 32}
